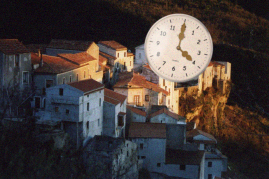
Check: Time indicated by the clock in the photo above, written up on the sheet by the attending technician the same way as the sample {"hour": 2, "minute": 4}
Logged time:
{"hour": 4, "minute": 0}
